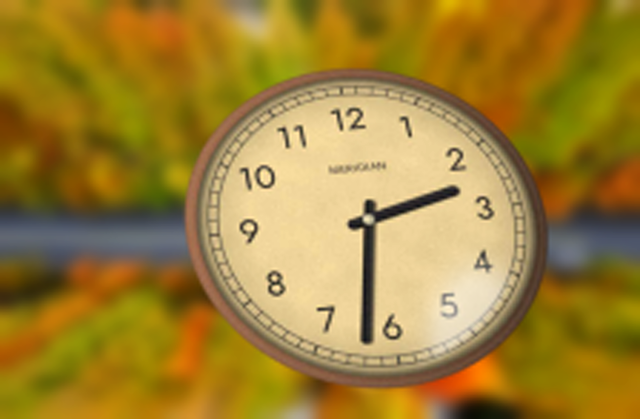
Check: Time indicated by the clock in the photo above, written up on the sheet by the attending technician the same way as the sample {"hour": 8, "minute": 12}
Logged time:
{"hour": 2, "minute": 32}
